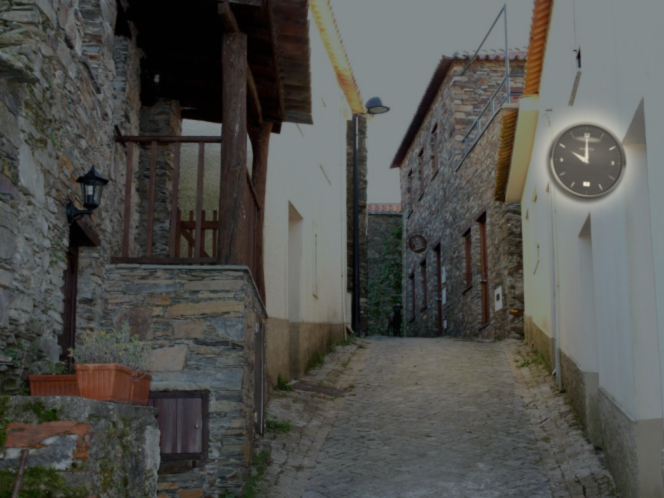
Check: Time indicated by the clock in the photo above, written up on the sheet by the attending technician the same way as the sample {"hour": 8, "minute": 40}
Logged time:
{"hour": 10, "minute": 0}
